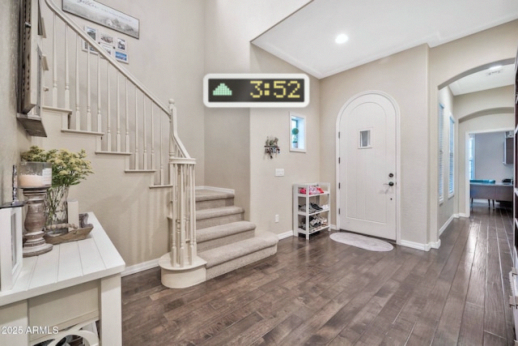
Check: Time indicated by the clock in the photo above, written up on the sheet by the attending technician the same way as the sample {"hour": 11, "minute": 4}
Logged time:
{"hour": 3, "minute": 52}
